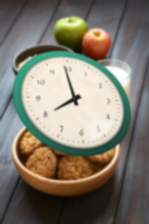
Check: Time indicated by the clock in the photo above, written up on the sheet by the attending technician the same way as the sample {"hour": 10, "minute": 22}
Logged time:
{"hour": 7, "minute": 59}
